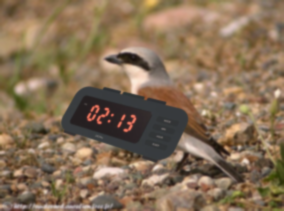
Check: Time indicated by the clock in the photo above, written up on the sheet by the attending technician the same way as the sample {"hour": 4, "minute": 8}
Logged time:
{"hour": 2, "minute": 13}
